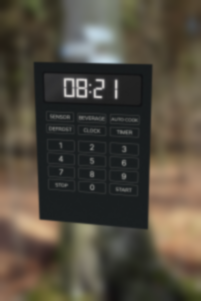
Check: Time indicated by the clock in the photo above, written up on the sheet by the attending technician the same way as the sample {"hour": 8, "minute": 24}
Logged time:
{"hour": 8, "minute": 21}
